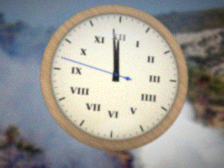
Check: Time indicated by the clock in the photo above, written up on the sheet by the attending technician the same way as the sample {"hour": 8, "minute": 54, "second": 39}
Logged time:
{"hour": 11, "minute": 58, "second": 47}
